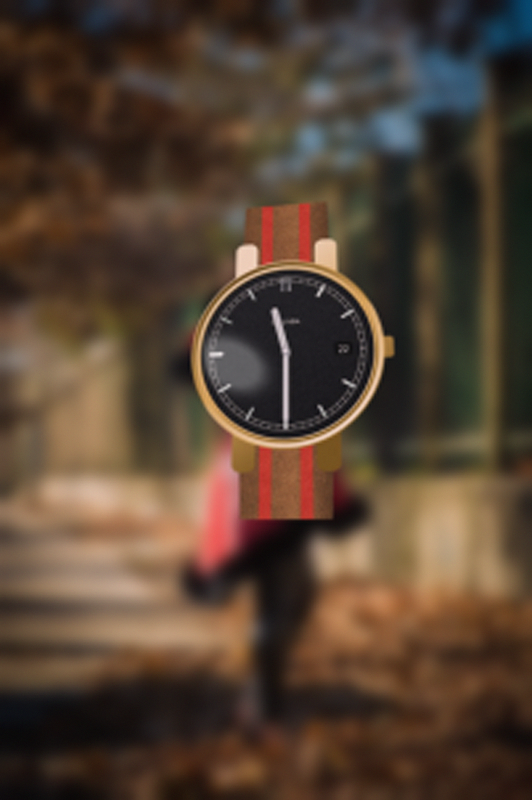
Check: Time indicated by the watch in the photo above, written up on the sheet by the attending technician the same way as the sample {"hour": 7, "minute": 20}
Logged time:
{"hour": 11, "minute": 30}
